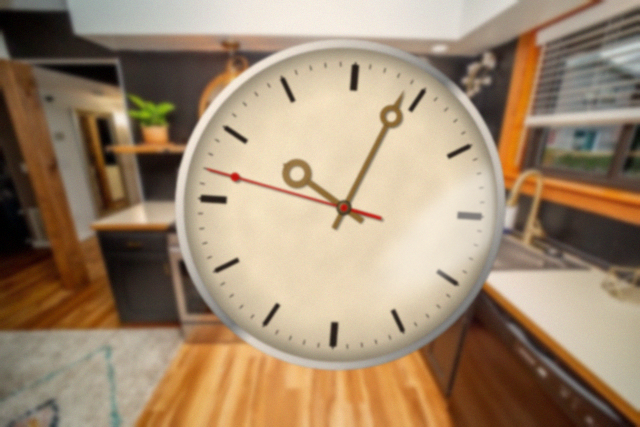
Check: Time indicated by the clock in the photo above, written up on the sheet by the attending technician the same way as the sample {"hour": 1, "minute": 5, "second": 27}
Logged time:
{"hour": 10, "minute": 3, "second": 47}
